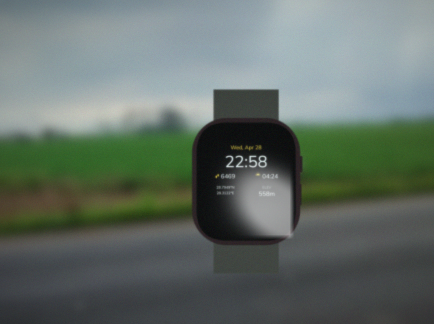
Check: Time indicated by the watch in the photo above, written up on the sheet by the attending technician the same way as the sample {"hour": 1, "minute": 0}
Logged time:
{"hour": 22, "minute": 58}
